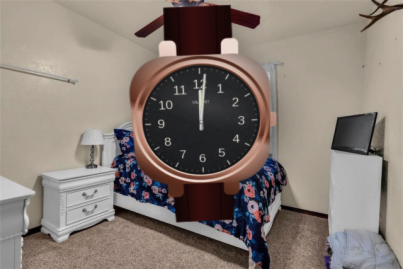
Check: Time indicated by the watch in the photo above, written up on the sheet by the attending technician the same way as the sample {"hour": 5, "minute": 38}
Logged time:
{"hour": 12, "minute": 1}
